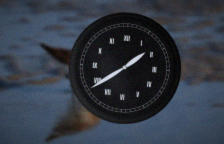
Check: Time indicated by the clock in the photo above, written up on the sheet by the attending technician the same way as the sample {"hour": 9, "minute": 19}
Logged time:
{"hour": 1, "minute": 39}
